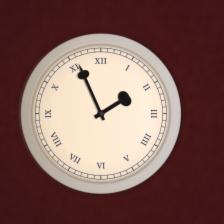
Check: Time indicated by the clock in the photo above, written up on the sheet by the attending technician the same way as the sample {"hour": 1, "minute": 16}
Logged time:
{"hour": 1, "minute": 56}
